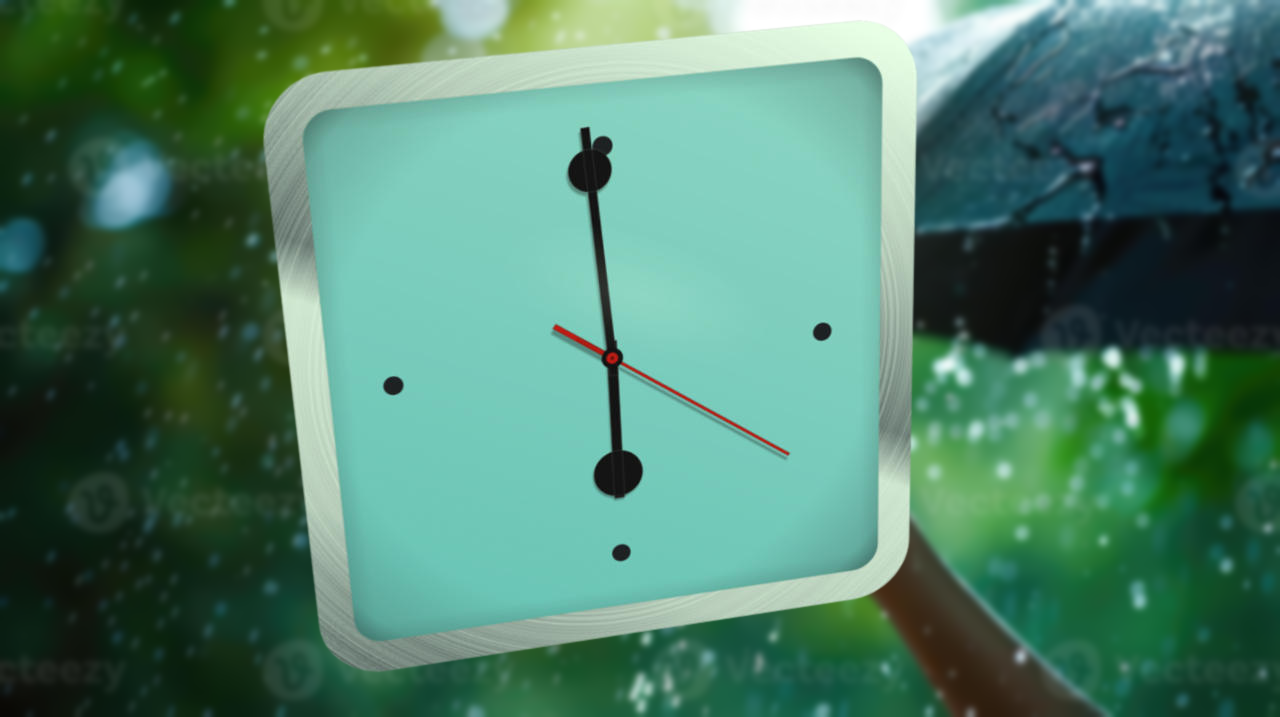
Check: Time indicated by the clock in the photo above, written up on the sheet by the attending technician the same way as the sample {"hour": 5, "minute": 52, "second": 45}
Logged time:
{"hour": 5, "minute": 59, "second": 21}
